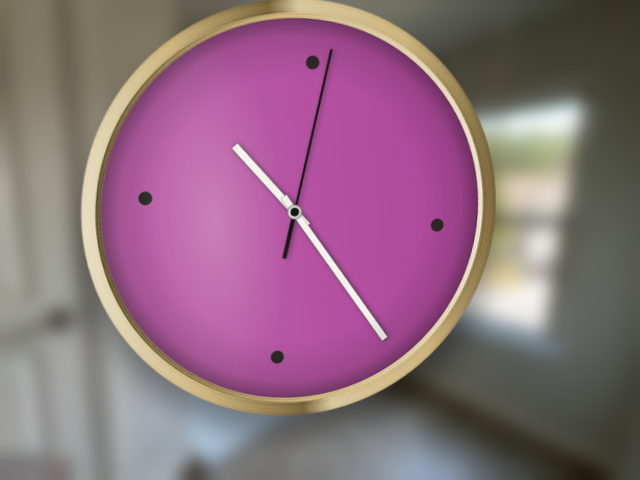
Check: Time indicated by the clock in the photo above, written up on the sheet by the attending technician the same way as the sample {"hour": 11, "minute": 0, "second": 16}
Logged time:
{"hour": 10, "minute": 23, "second": 1}
